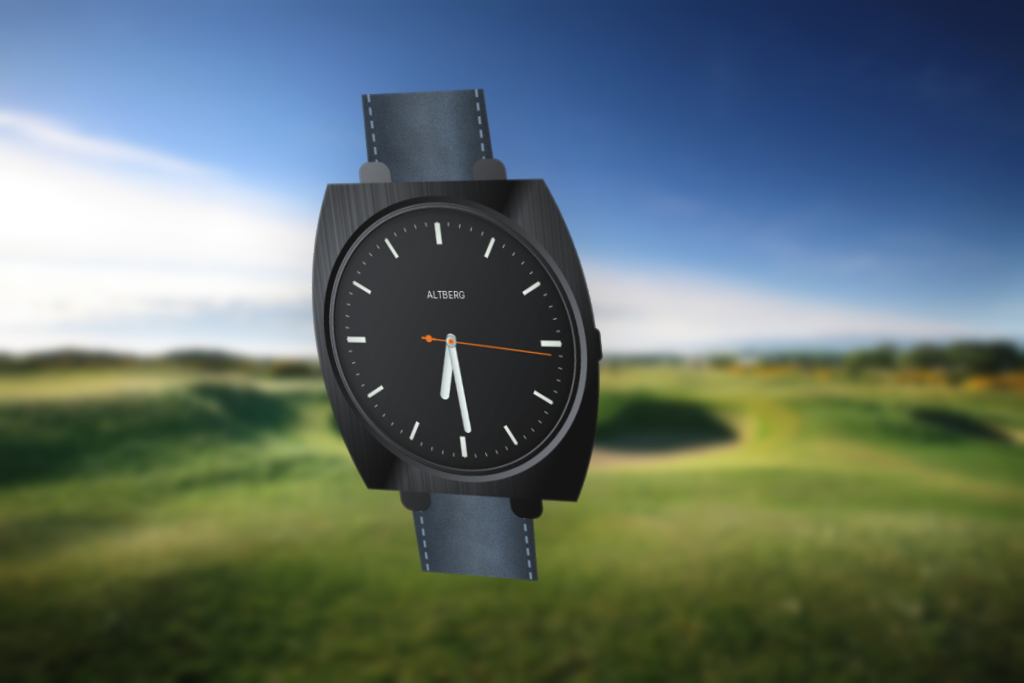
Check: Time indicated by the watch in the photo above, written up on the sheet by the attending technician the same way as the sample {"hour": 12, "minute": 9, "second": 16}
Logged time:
{"hour": 6, "minute": 29, "second": 16}
